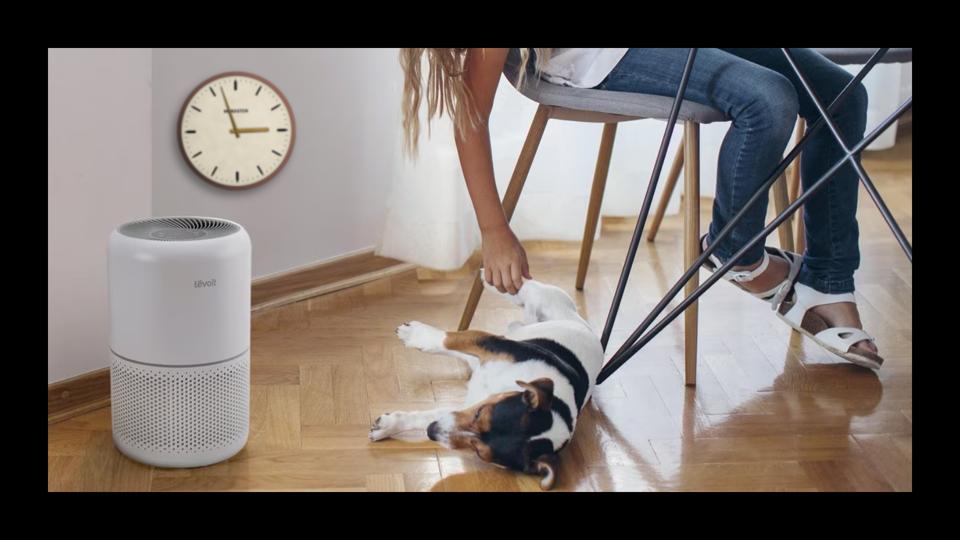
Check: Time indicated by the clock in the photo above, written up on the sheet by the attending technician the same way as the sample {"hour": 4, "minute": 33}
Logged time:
{"hour": 2, "minute": 57}
